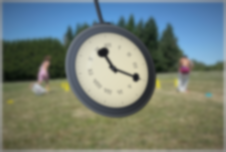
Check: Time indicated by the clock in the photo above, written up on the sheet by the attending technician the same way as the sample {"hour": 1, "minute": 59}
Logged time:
{"hour": 11, "minute": 20}
